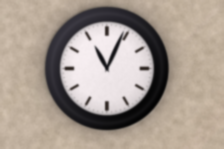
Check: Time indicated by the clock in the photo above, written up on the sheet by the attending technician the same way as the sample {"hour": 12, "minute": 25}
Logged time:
{"hour": 11, "minute": 4}
